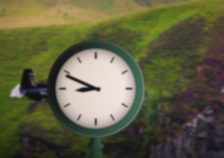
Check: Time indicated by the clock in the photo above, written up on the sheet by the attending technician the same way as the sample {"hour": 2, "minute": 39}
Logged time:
{"hour": 8, "minute": 49}
